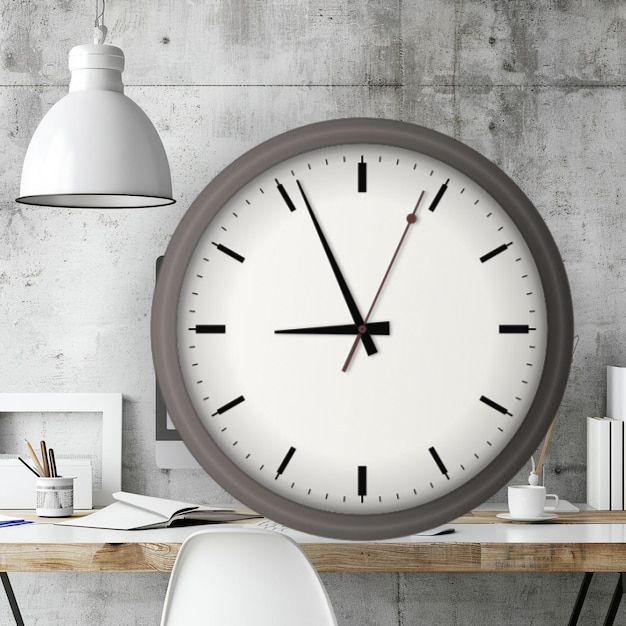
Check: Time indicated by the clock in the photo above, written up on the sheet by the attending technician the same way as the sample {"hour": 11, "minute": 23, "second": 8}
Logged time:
{"hour": 8, "minute": 56, "second": 4}
